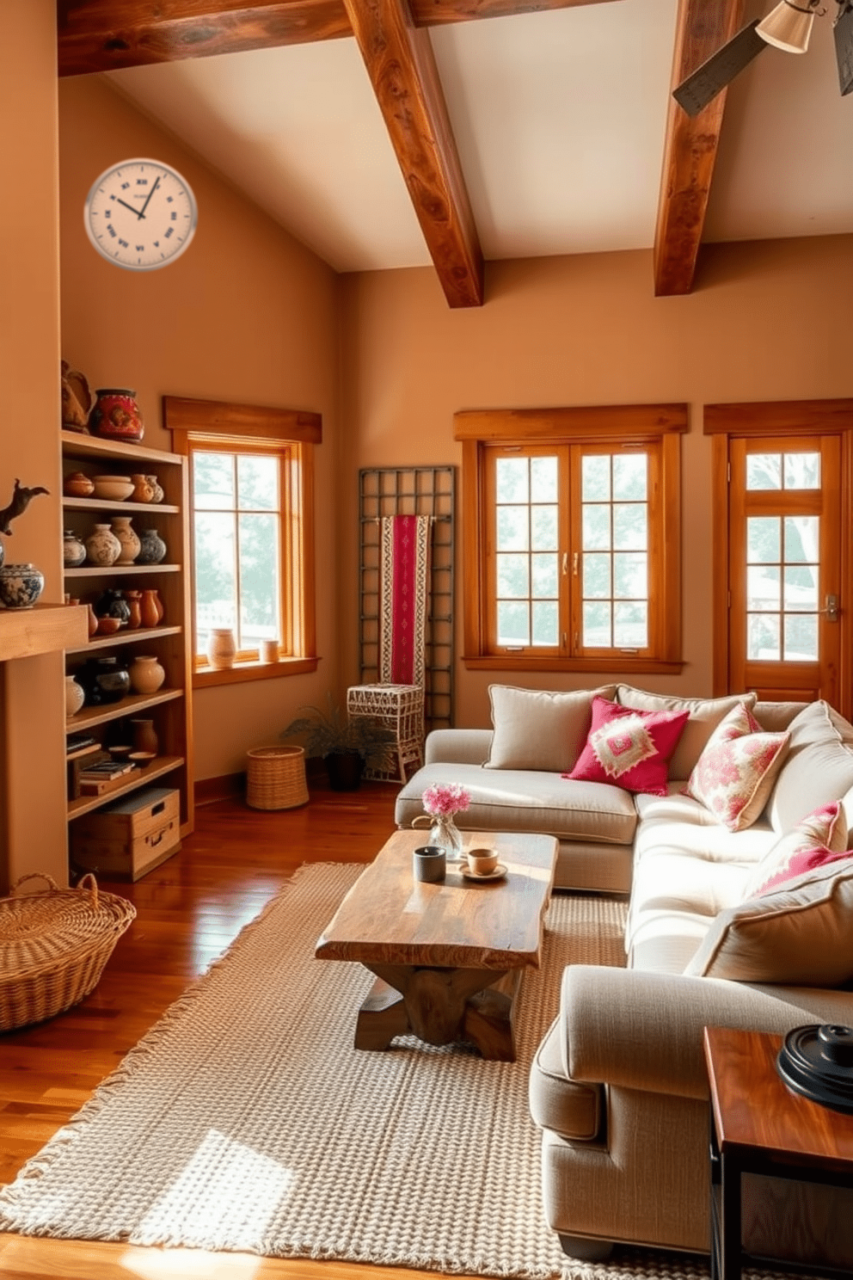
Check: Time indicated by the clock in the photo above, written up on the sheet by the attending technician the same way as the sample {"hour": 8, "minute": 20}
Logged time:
{"hour": 10, "minute": 4}
